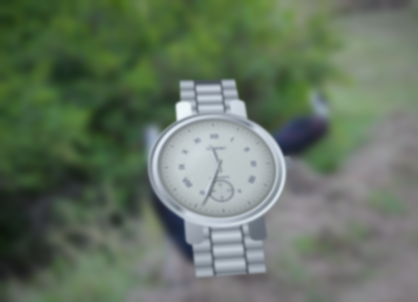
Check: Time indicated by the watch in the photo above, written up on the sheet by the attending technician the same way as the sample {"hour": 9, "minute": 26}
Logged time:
{"hour": 11, "minute": 34}
